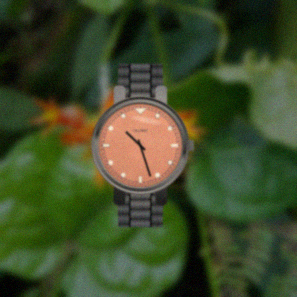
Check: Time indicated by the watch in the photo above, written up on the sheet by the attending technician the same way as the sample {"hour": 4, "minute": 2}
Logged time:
{"hour": 10, "minute": 27}
